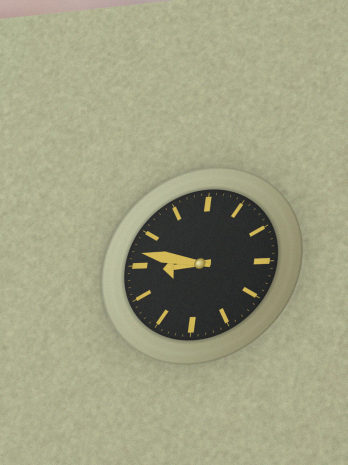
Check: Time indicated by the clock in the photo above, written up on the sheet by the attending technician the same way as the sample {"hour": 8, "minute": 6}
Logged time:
{"hour": 8, "minute": 47}
